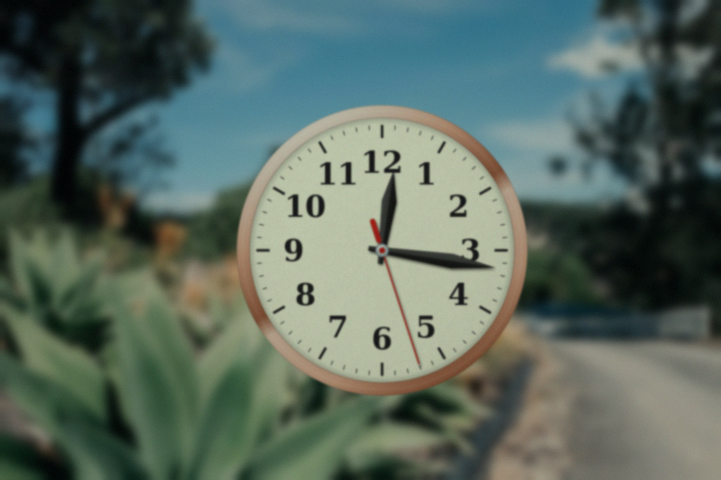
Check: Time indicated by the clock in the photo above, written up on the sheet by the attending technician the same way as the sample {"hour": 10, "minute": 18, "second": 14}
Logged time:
{"hour": 12, "minute": 16, "second": 27}
